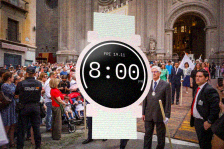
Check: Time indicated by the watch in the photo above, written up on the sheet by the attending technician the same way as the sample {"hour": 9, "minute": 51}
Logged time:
{"hour": 8, "minute": 0}
